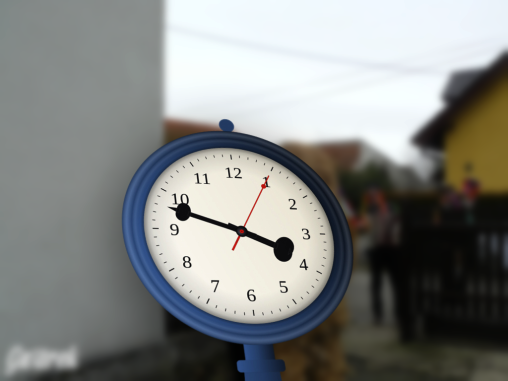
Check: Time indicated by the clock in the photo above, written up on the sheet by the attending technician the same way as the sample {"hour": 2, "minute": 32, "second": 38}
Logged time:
{"hour": 3, "minute": 48, "second": 5}
